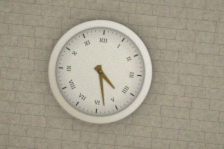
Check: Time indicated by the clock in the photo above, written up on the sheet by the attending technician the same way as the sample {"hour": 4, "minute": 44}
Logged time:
{"hour": 4, "minute": 28}
